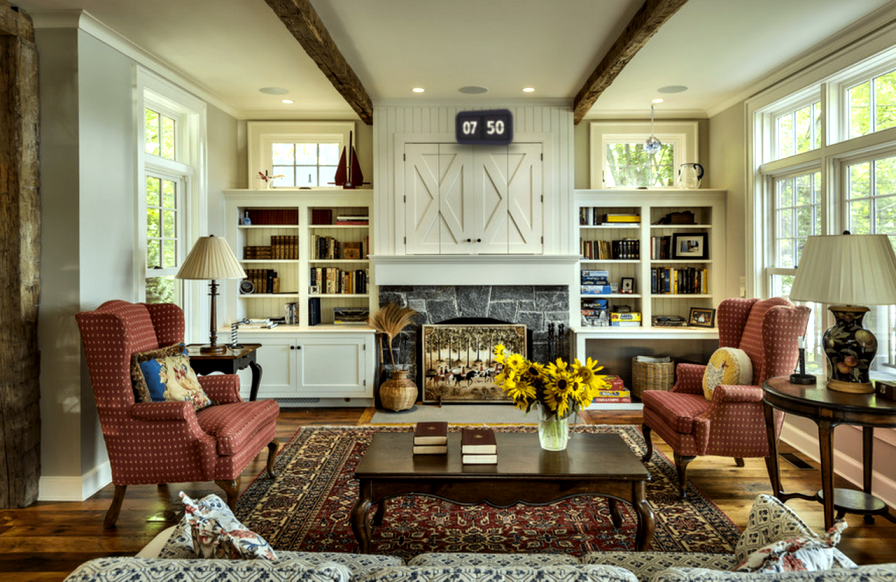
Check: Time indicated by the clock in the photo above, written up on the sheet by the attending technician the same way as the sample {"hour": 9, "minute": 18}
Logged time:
{"hour": 7, "minute": 50}
